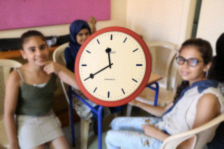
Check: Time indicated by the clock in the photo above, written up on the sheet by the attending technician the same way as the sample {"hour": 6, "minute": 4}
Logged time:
{"hour": 11, "minute": 40}
